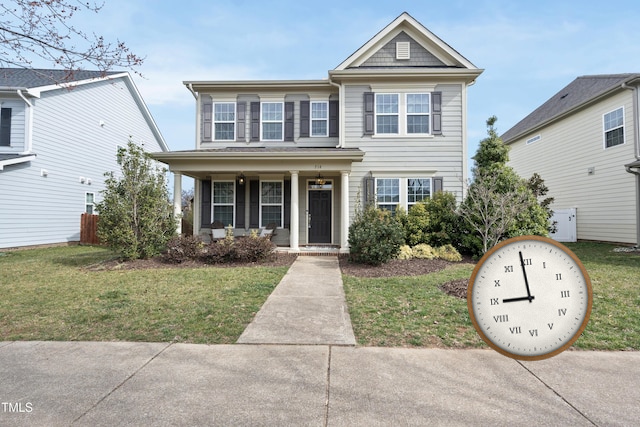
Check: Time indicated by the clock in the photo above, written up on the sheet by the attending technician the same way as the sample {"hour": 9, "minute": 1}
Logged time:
{"hour": 8, "minute": 59}
